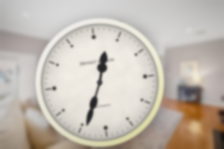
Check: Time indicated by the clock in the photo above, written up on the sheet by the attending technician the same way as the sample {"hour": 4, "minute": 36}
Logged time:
{"hour": 12, "minute": 34}
